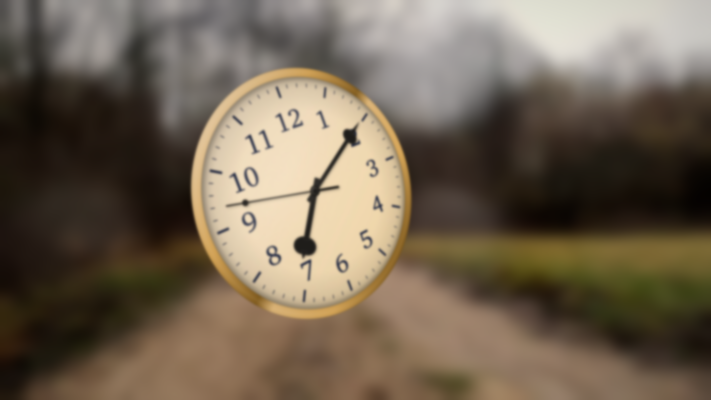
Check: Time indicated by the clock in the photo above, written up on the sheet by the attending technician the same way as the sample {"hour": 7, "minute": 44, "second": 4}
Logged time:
{"hour": 7, "minute": 9, "second": 47}
